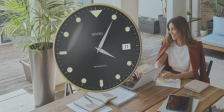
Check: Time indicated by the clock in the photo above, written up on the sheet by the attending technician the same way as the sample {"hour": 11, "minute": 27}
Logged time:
{"hour": 4, "minute": 5}
